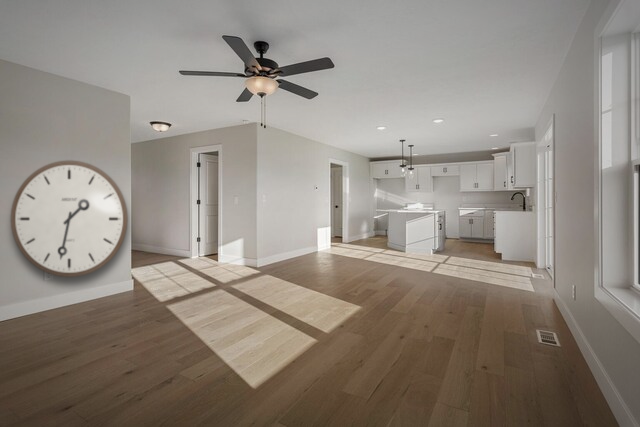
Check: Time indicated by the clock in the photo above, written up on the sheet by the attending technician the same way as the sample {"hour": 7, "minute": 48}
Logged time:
{"hour": 1, "minute": 32}
